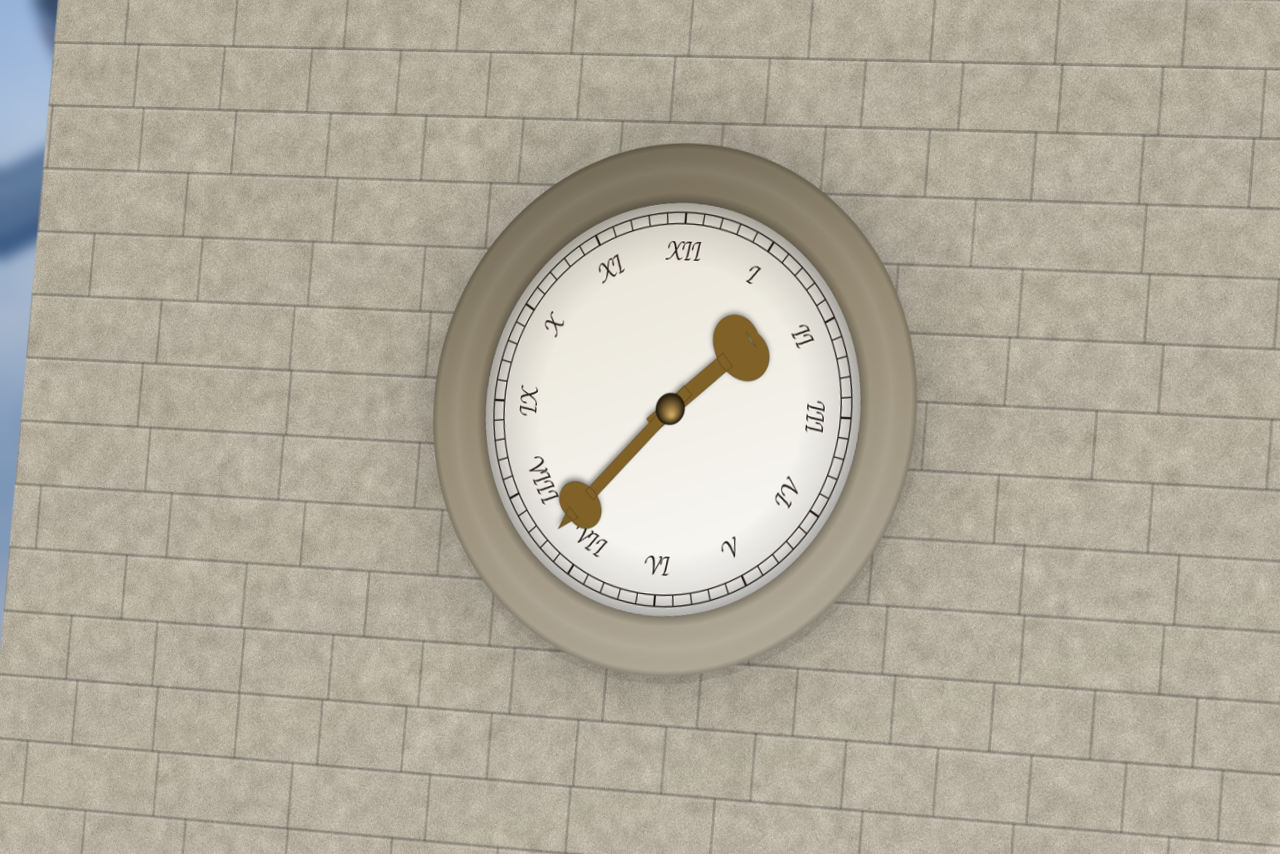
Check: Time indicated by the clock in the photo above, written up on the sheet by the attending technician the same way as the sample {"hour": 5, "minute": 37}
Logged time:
{"hour": 1, "minute": 37}
